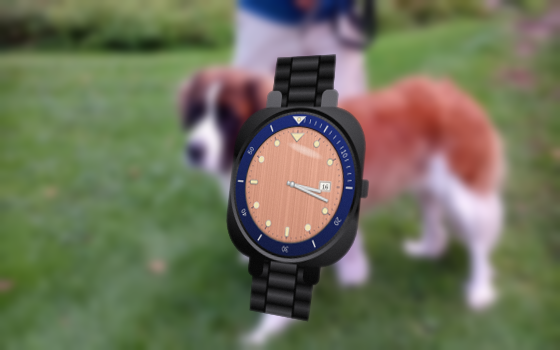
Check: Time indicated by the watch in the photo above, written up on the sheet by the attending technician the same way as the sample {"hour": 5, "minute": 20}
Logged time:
{"hour": 3, "minute": 18}
